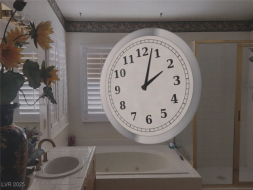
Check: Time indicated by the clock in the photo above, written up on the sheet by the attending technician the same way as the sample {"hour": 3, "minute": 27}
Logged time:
{"hour": 2, "minute": 3}
